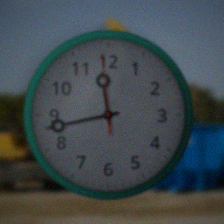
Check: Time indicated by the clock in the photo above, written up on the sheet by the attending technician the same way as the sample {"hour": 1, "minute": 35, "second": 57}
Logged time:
{"hour": 11, "minute": 42, "second": 59}
